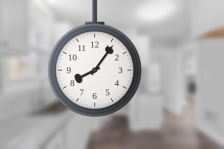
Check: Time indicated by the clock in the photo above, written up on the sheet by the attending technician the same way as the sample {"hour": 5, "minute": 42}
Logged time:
{"hour": 8, "minute": 6}
